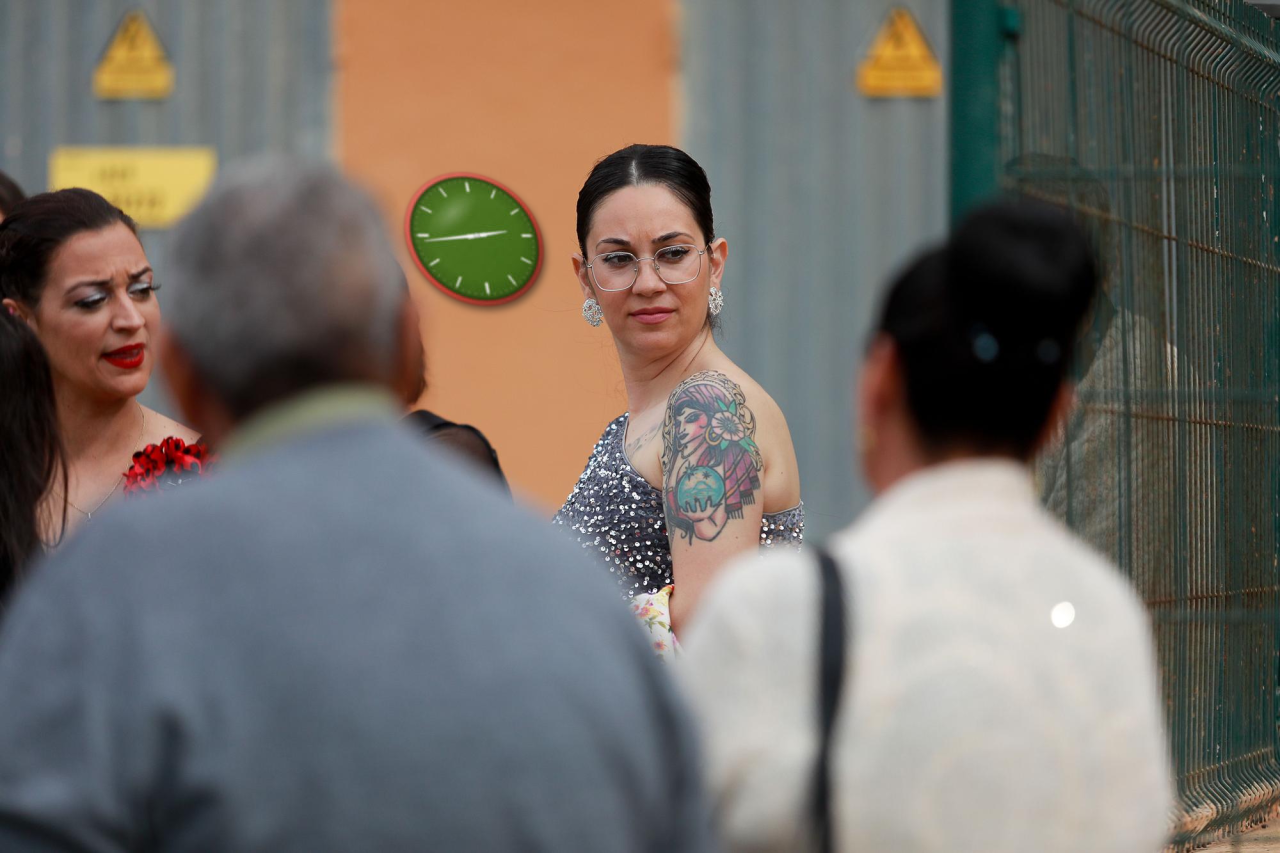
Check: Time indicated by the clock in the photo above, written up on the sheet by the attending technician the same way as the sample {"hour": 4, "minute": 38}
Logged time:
{"hour": 2, "minute": 44}
